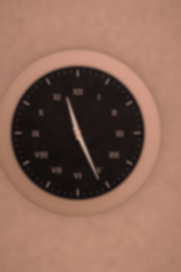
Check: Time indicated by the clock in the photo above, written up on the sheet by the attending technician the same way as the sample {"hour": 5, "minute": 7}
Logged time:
{"hour": 11, "minute": 26}
